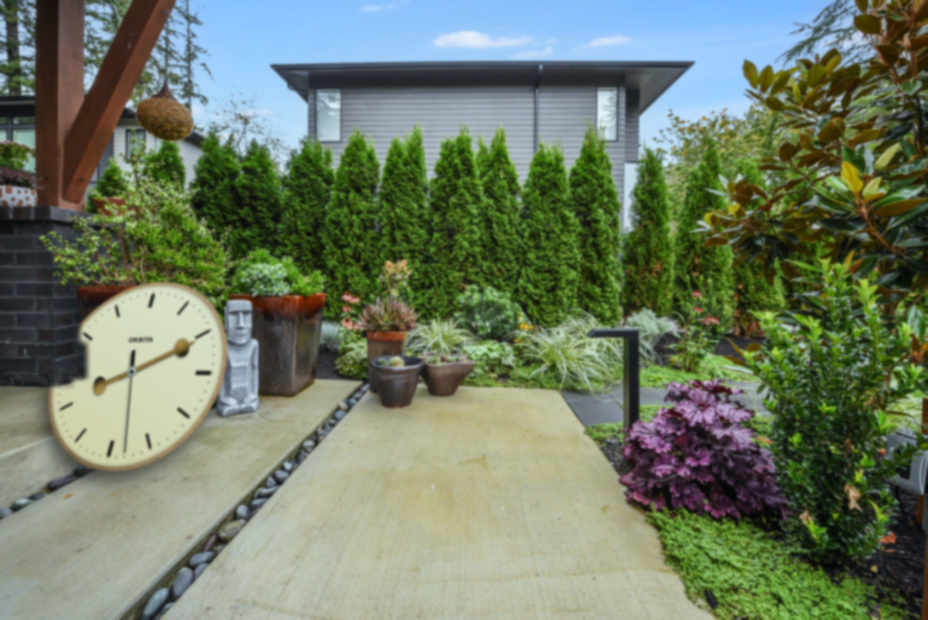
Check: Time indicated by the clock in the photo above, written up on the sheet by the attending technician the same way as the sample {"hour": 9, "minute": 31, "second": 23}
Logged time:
{"hour": 8, "minute": 10, "second": 28}
